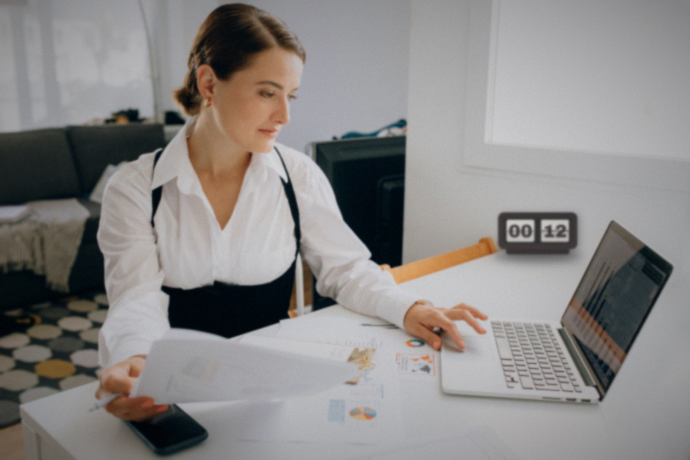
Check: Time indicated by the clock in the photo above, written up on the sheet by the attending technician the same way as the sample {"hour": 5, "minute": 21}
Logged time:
{"hour": 0, "minute": 12}
